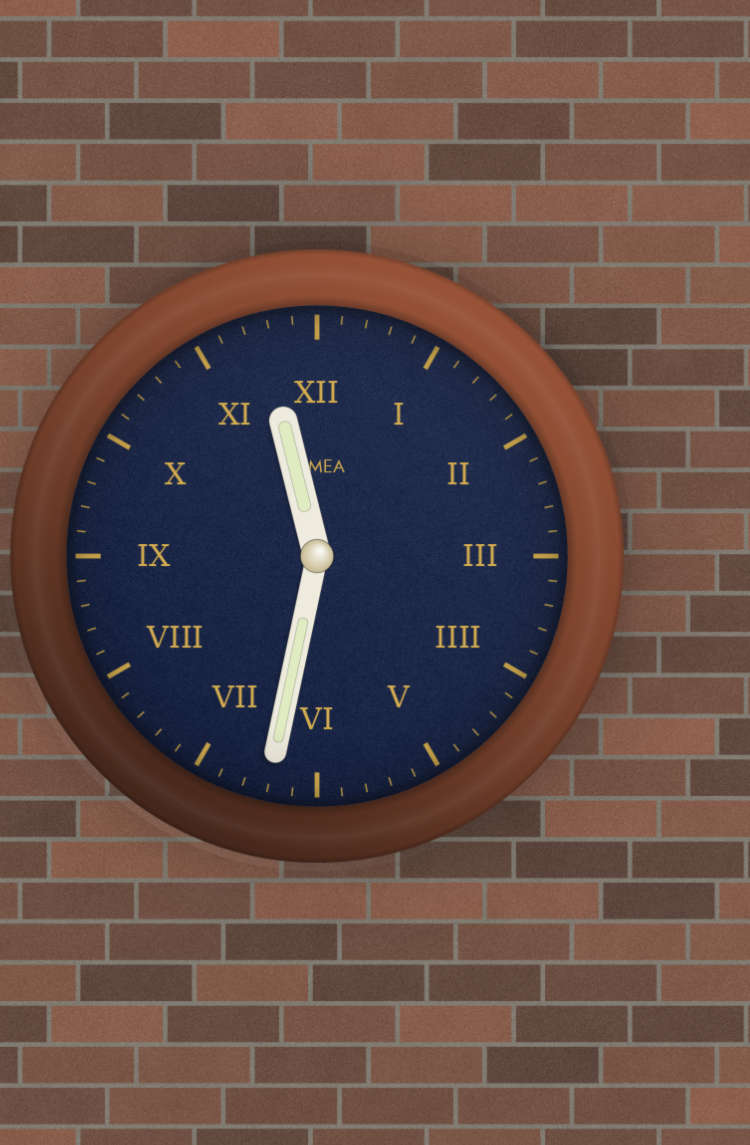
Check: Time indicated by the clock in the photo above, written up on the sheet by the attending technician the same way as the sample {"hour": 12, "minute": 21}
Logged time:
{"hour": 11, "minute": 32}
